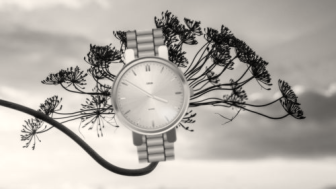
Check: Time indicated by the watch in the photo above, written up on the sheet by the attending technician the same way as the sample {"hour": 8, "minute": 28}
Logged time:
{"hour": 3, "minute": 51}
